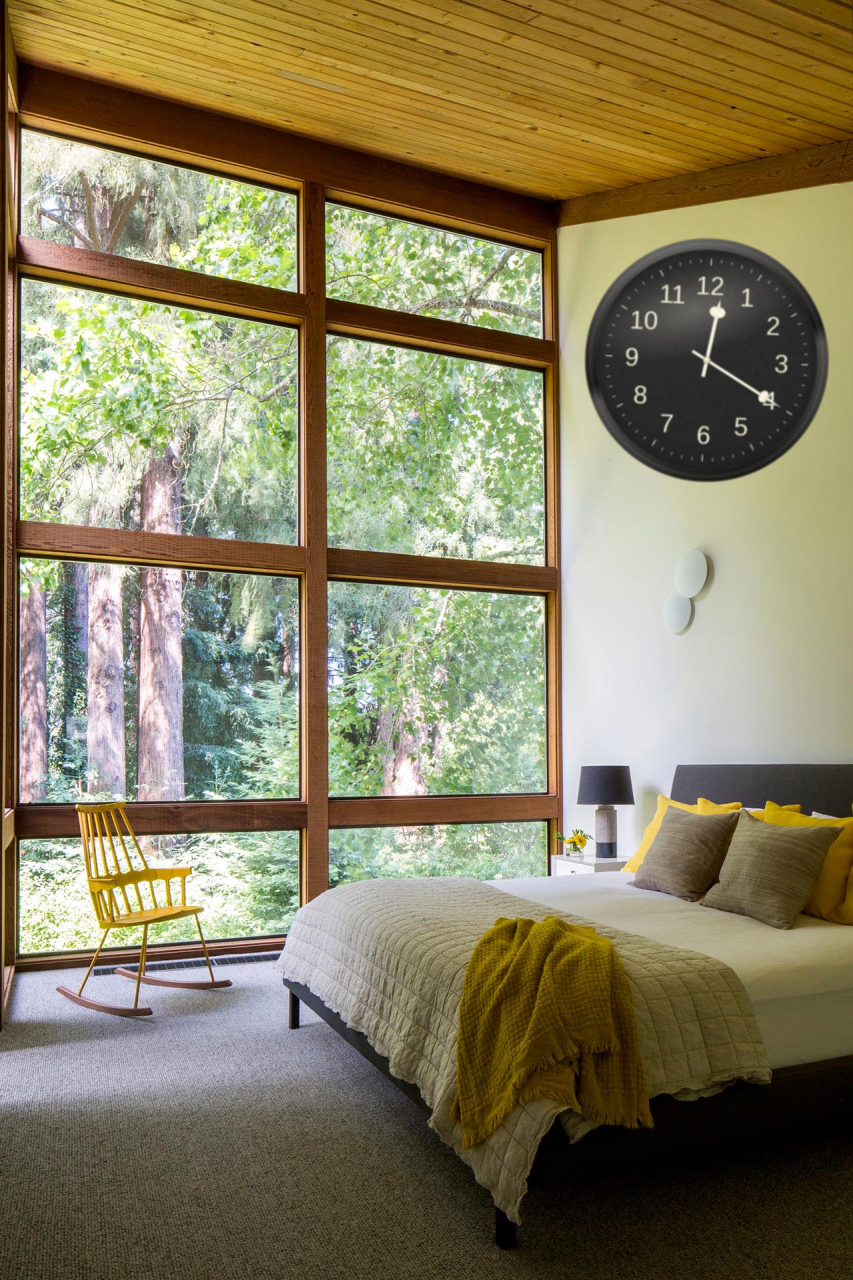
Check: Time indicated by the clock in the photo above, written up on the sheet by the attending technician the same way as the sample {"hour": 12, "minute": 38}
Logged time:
{"hour": 12, "minute": 20}
